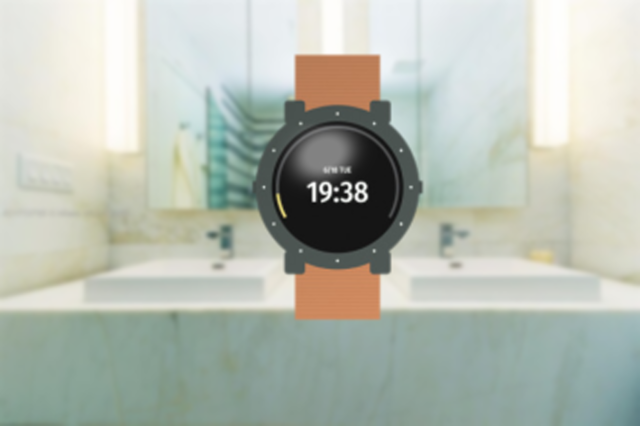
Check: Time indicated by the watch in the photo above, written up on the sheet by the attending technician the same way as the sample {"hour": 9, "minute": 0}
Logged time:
{"hour": 19, "minute": 38}
